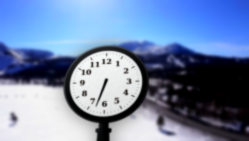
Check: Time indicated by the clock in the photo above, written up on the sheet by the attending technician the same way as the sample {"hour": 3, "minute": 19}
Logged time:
{"hour": 6, "minute": 33}
